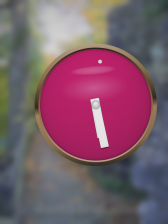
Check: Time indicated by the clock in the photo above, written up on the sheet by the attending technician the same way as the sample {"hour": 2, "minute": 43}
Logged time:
{"hour": 5, "minute": 27}
